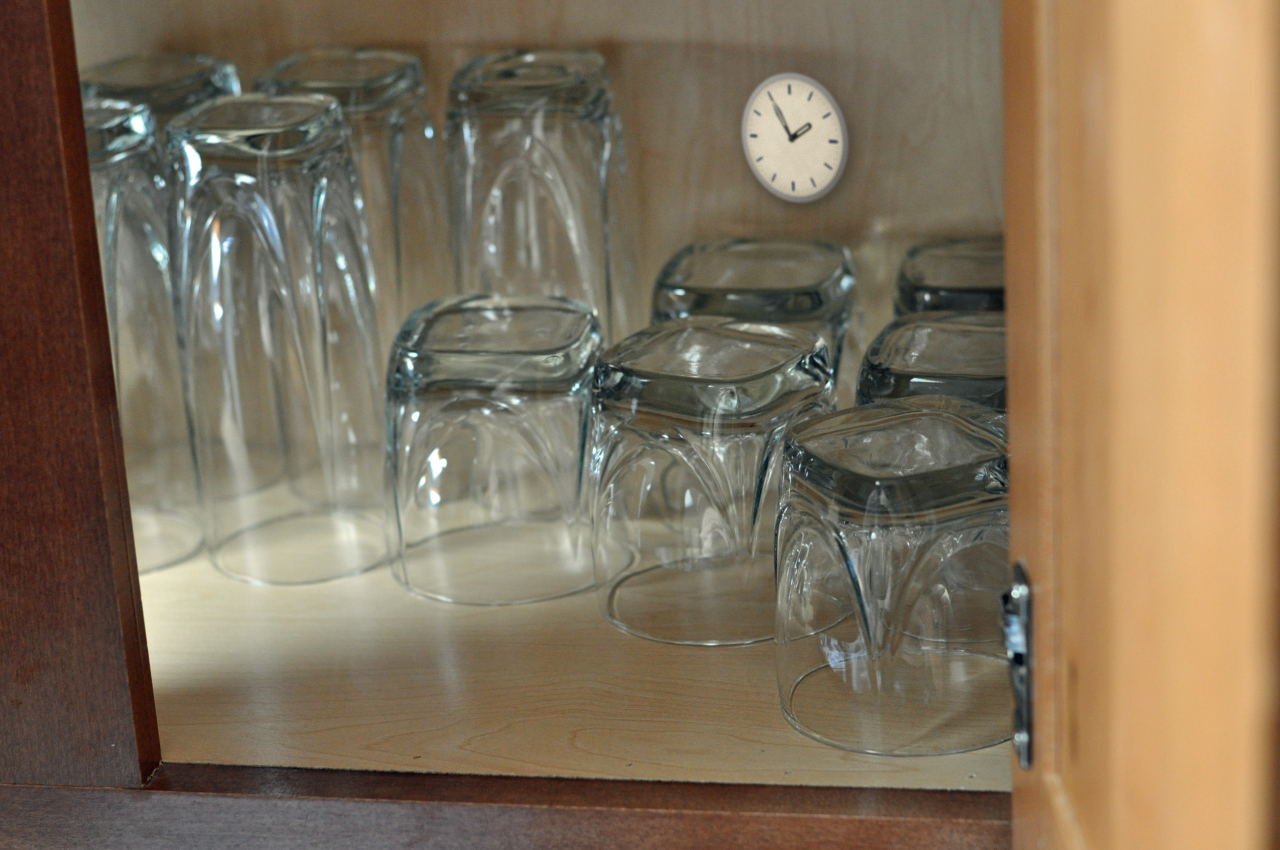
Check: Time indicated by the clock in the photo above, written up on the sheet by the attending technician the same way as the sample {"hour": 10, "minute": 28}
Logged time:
{"hour": 1, "minute": 55}
